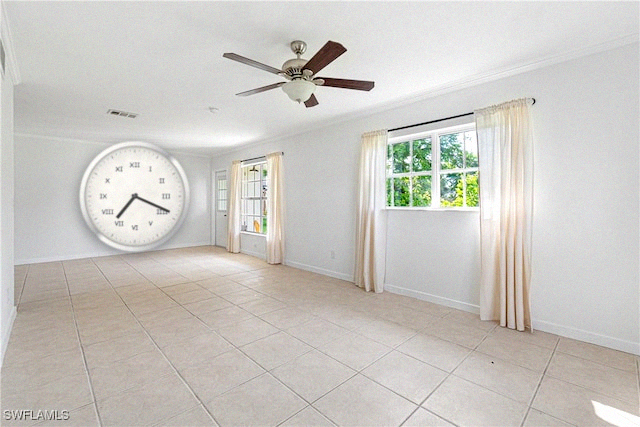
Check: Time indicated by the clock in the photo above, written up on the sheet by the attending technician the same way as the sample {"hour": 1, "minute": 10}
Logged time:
{"hour": 7, "minute": 19}
